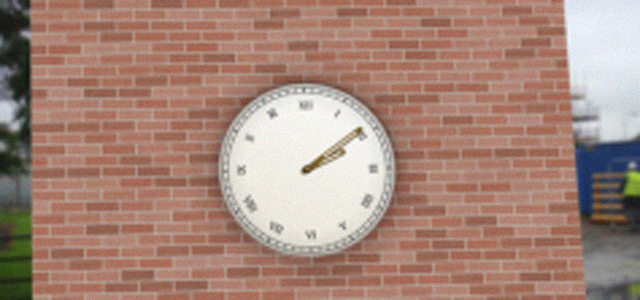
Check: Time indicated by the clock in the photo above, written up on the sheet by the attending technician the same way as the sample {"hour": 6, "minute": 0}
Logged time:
{"hour": 2, "minute": 9}
